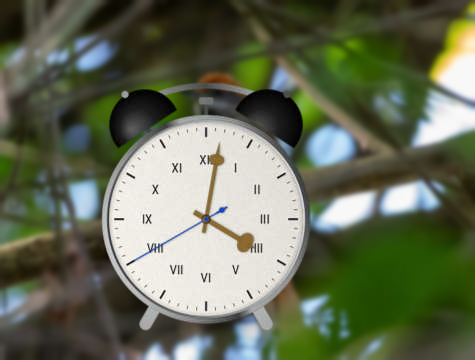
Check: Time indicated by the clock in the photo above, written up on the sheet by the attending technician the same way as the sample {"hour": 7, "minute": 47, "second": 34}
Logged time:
{"hour": 4, "minute": 1, "second": 40}
